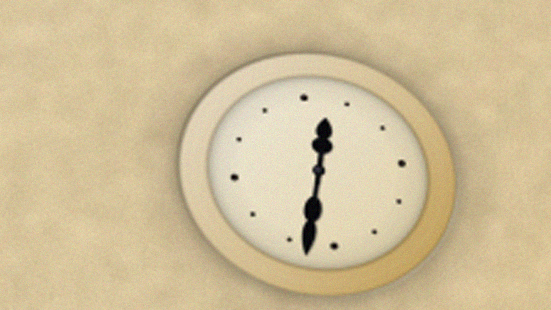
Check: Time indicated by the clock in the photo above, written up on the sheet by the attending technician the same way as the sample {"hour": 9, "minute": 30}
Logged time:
{"hour": 12, "minute": 33}
